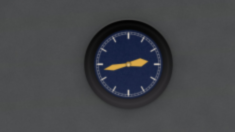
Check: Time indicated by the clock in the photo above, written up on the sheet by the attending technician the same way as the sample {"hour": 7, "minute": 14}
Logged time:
{"hour": 2, "minute": 43}
